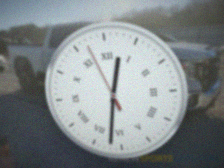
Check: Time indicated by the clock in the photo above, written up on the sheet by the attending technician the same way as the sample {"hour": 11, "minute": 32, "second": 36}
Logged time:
{"hour": 12, "minute": 31, "second": 57}
